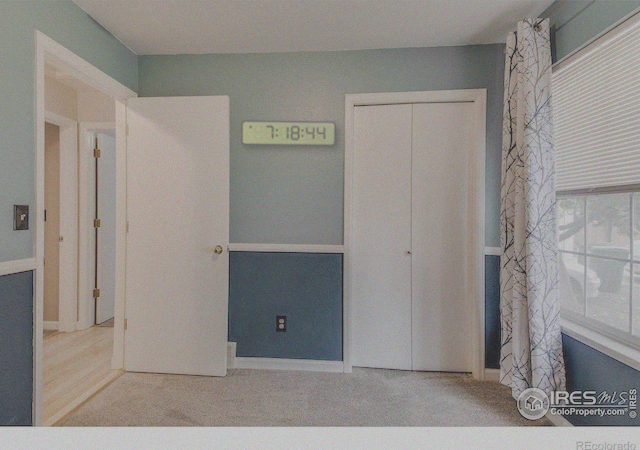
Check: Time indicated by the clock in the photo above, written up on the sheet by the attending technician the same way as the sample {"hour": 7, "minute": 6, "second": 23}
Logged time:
{"hour": 7, "minute": 18, "second": 44}
